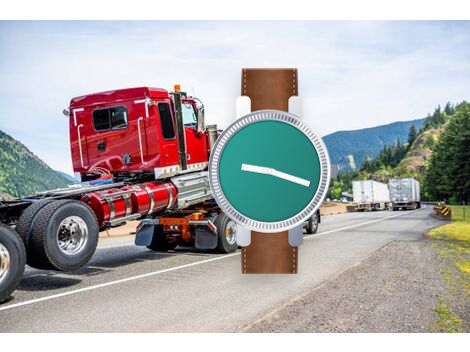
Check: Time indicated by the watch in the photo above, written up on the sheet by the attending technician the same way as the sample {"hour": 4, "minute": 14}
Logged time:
{"hour": 9, "minute": 18}
